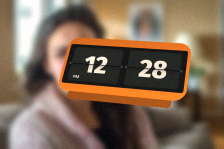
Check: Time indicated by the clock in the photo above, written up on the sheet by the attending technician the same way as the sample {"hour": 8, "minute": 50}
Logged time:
{"hour": 12, "minute": 28}
